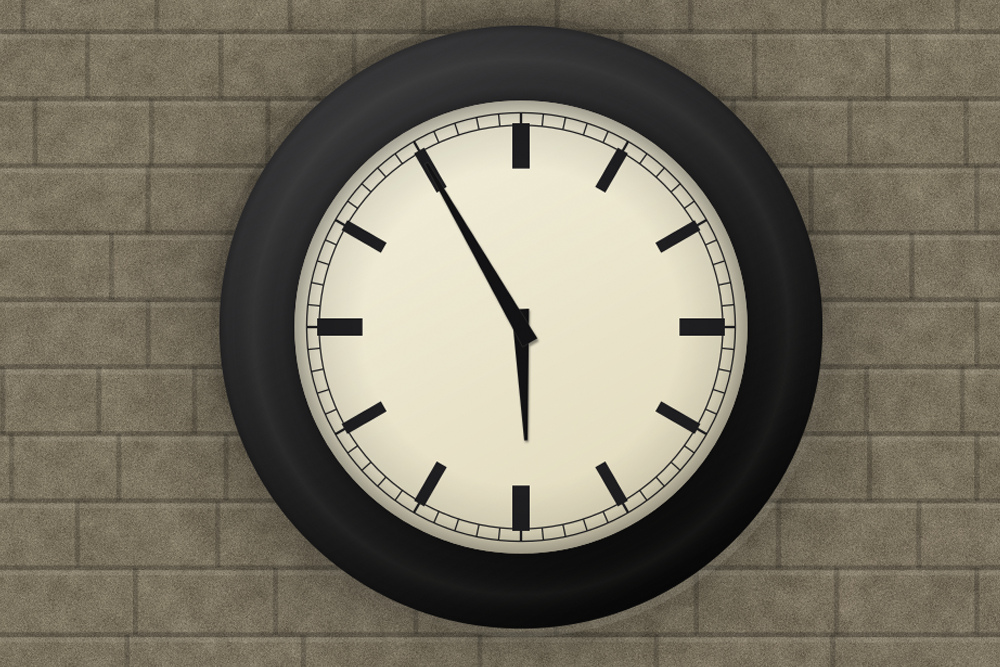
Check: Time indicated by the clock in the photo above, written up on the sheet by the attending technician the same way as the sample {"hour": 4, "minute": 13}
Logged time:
{"hour": 5, "minute": 55}
